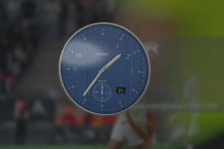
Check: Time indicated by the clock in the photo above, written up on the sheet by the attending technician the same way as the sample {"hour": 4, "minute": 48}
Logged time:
{"hour": 1, "minute": 36}
